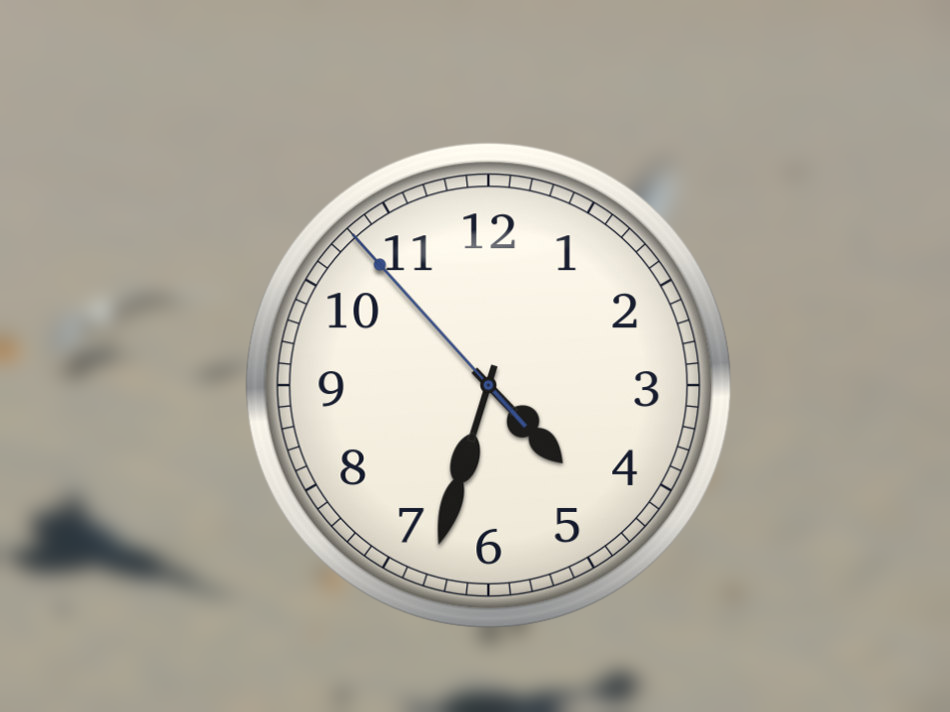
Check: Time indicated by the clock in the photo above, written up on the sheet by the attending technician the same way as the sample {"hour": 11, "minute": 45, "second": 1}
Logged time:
{"hour": 4, "minute": 32, "second": 53}
